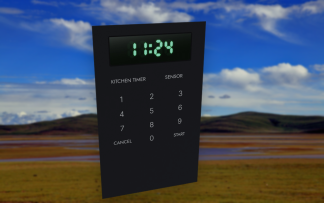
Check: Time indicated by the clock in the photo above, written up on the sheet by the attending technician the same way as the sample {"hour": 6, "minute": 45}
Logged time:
{"hour": 11, "minute": 24}
